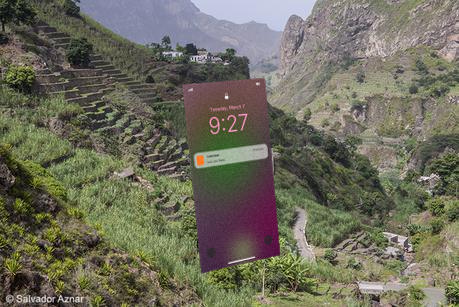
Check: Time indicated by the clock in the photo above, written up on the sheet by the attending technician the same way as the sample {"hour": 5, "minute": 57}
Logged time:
{"hour": 9, "minute": 27}
